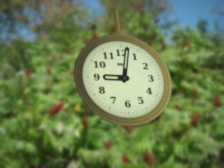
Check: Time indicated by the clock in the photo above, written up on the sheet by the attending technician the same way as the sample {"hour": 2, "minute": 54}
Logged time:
{"hour": 9, "minute": 2}
